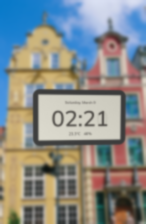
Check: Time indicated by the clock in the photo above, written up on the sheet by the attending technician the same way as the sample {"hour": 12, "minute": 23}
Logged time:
{"hour": 2, "minute": 21}
